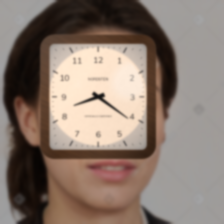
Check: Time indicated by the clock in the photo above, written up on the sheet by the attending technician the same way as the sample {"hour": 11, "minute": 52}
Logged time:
{"hour": 8, "minute": 21}
